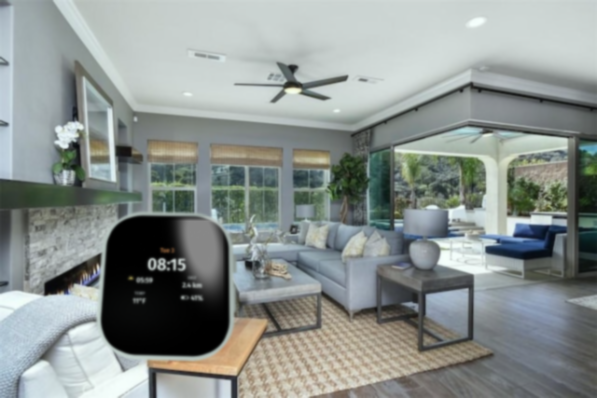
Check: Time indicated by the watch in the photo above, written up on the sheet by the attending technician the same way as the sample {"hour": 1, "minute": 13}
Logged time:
{"hour": 8, "minute": 15}
